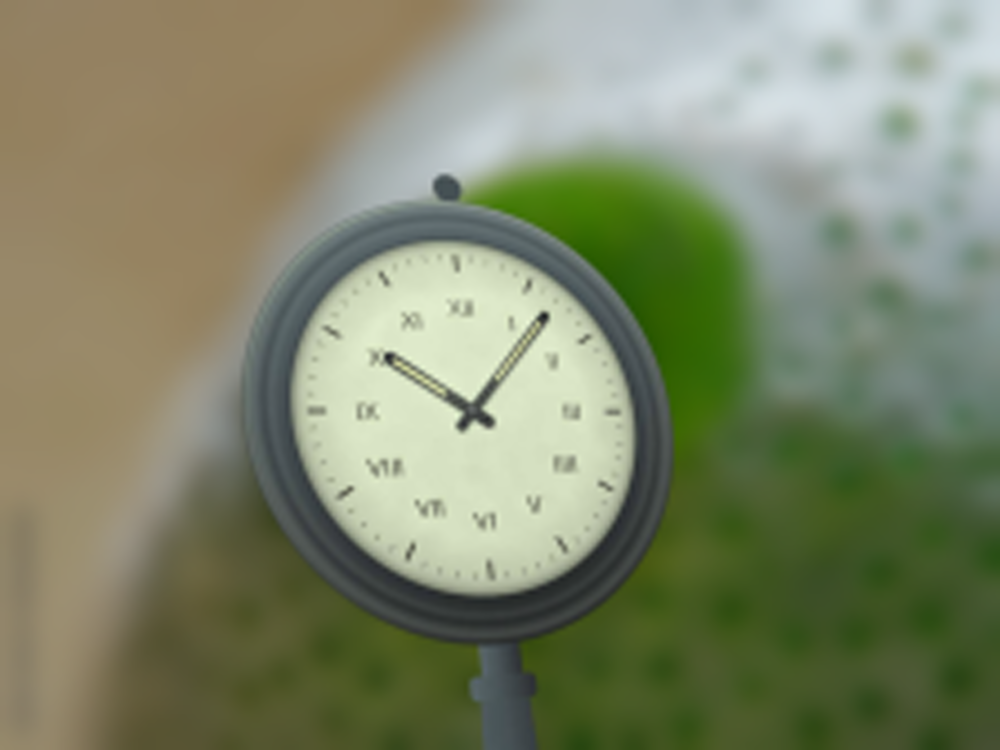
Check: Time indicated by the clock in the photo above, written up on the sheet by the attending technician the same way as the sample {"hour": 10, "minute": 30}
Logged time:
{"hour": 10, "minute": 7}
